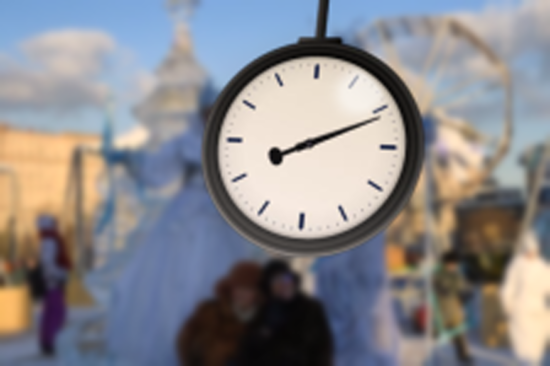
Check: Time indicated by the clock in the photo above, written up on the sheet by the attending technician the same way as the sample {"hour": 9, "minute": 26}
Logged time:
{"hour": 8, "minute": 11}
